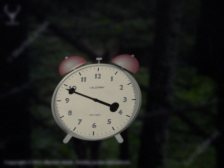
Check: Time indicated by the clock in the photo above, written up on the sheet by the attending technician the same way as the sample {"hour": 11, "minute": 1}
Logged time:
{"hour": 3, "minute": 49}
